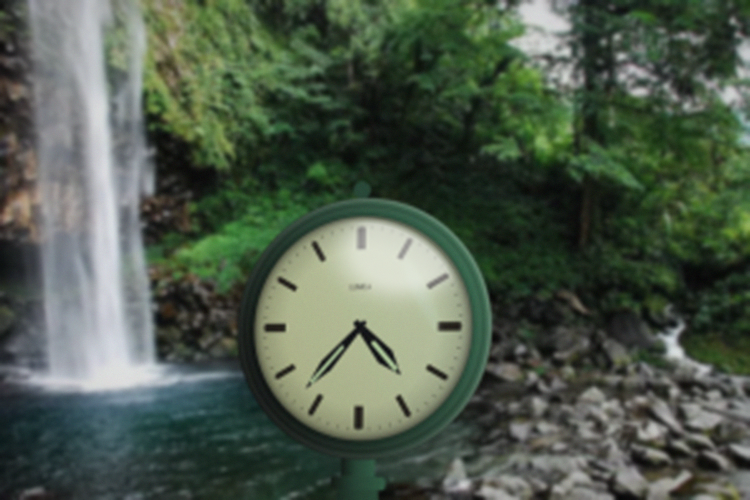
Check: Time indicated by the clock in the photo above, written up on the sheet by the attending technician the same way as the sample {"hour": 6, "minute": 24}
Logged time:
{"hour": 4, "minute": 37}
